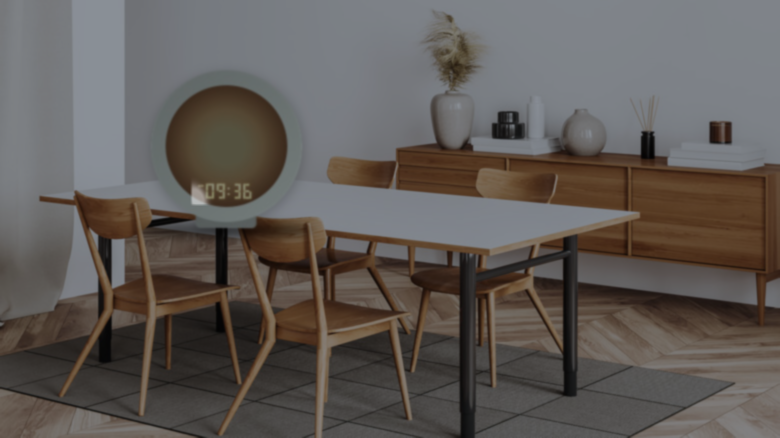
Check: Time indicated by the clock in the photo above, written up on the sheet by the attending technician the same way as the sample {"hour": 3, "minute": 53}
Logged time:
{"hour": 9, "minute": 36}
